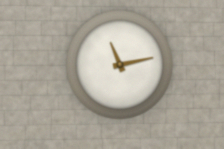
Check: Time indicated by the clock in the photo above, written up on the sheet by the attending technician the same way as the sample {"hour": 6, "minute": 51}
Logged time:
{"hour": 11, "minute": 13}
